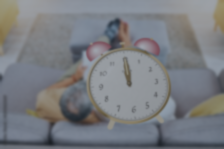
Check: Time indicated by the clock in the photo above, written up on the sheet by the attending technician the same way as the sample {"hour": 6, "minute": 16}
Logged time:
{"hour": 12, "minute": 0}
